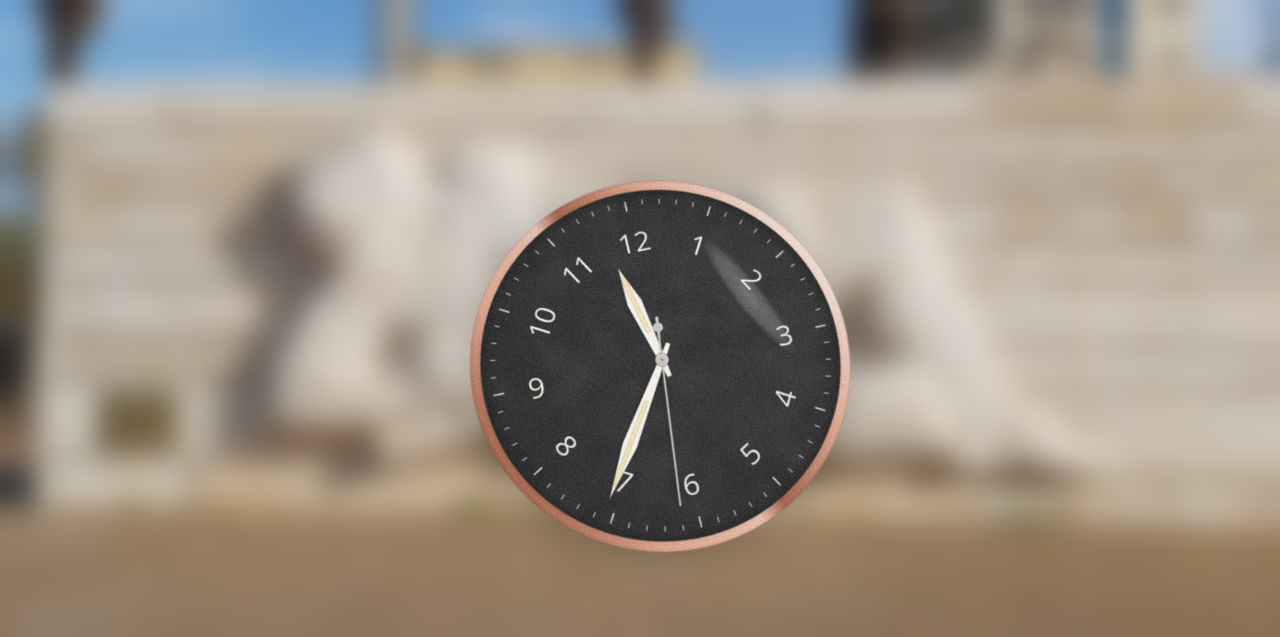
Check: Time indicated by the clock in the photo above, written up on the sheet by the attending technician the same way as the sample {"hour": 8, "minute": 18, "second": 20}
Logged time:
{"hour": 11, "minute": 35, "second": 31}
